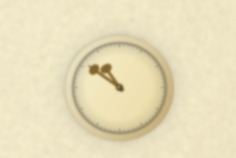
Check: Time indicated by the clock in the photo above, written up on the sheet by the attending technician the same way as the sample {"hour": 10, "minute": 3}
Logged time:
{"hour": 10, "minute": 51}
